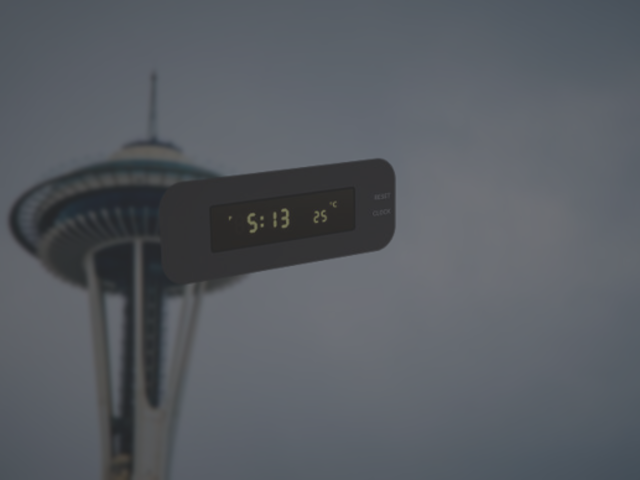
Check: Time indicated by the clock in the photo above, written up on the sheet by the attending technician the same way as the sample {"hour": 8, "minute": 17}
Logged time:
{"hour": 5, "minute": 13}
